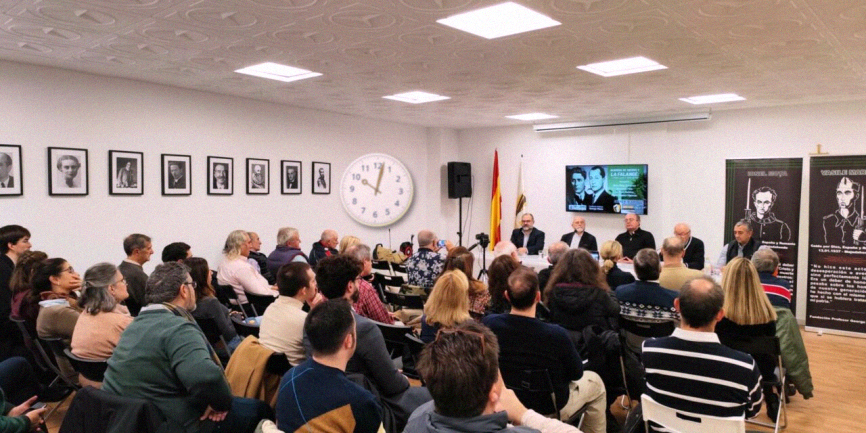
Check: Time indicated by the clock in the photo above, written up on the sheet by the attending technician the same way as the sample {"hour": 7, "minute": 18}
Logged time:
{"hour": 10, "minute": 2}
